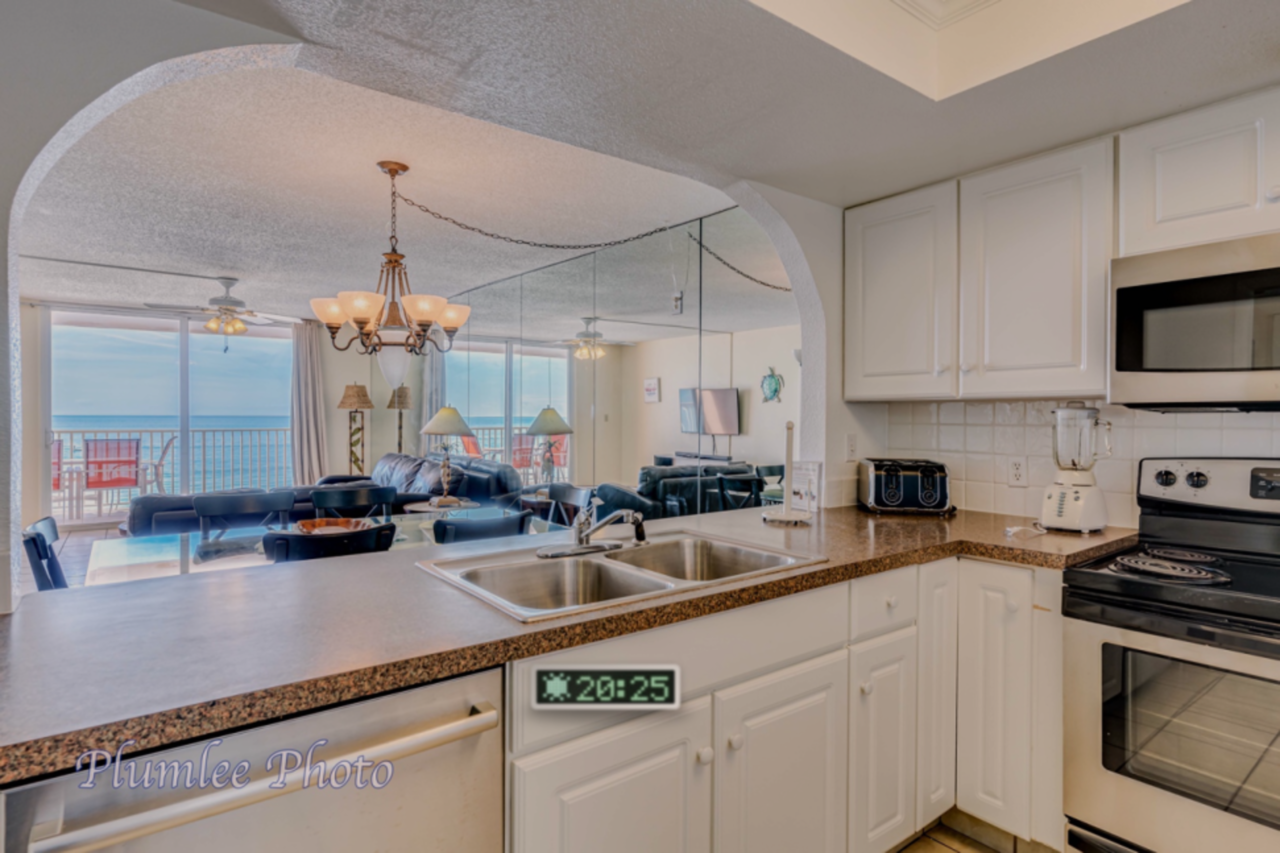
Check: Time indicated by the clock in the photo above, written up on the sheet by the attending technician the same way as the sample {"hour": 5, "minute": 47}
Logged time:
{"hour": 20, "minute": 25}
